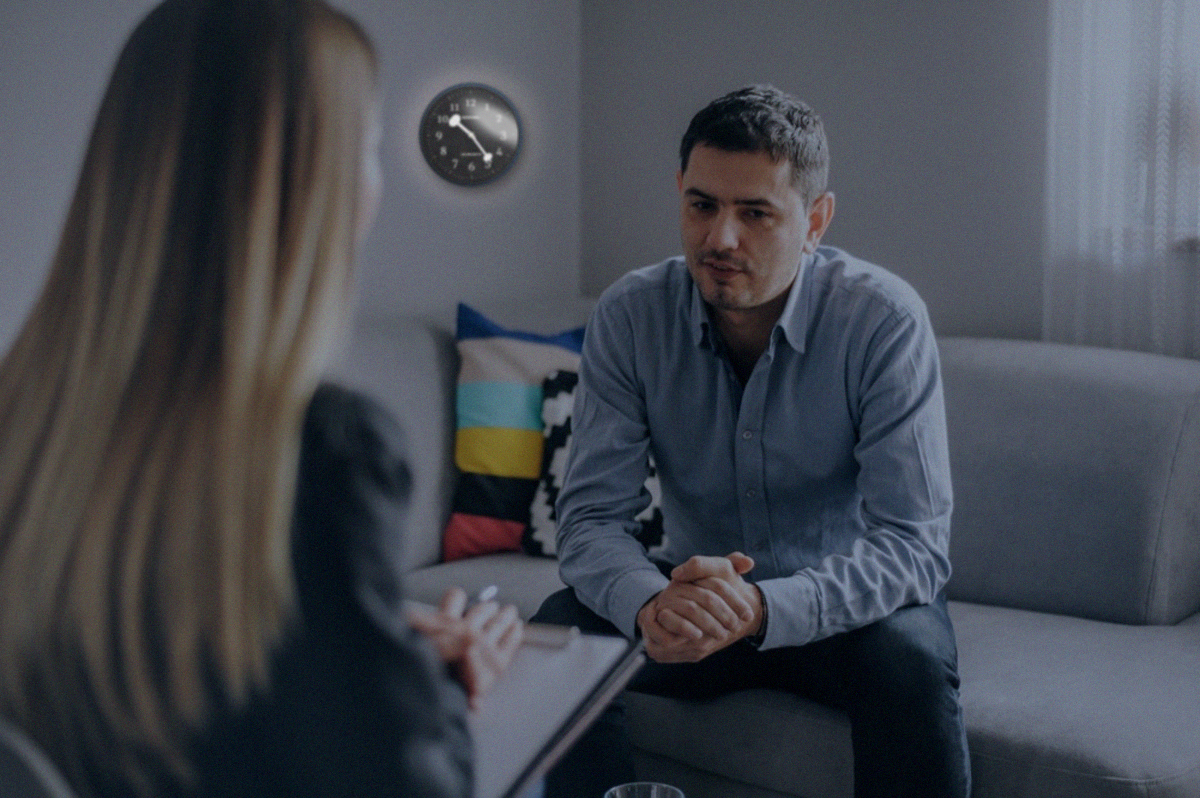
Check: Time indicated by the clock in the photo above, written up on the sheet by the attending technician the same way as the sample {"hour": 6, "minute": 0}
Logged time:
{"hour": 10, "minute": 24}
